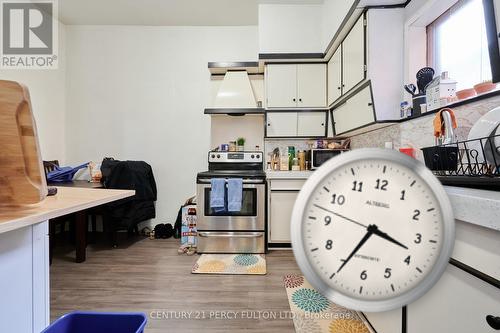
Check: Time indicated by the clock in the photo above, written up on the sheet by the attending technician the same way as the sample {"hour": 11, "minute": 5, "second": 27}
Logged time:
{"hour": 3, "minute": 34, "second": 47}
